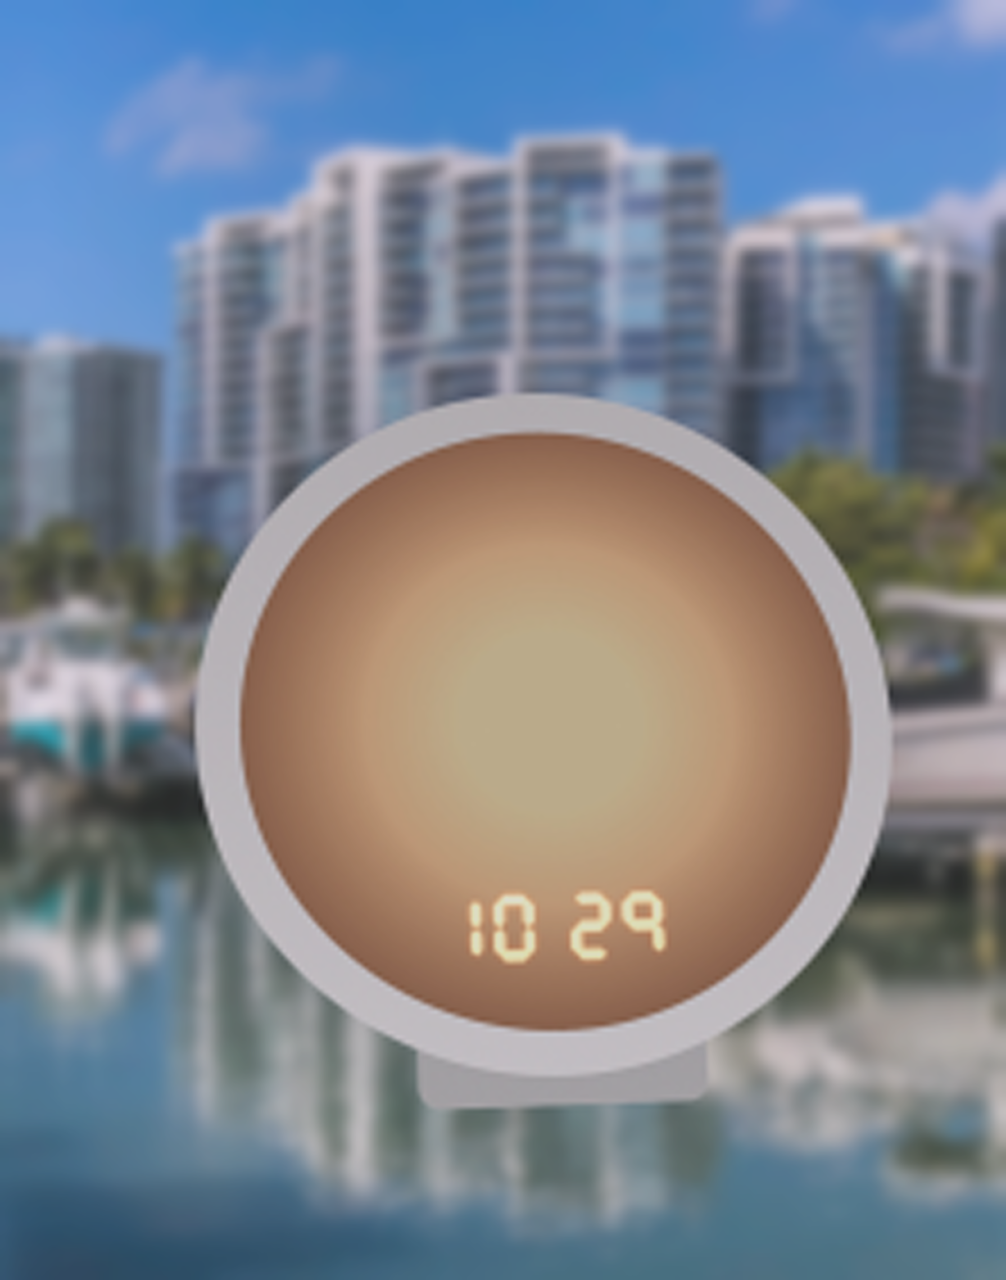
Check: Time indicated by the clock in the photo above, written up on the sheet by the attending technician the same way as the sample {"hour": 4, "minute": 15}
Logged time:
{"hour": 10, "minute": 29}
